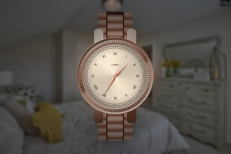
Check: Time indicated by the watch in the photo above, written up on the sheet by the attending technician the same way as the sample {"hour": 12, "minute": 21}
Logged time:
{"hour": 1, "minute": 35}
